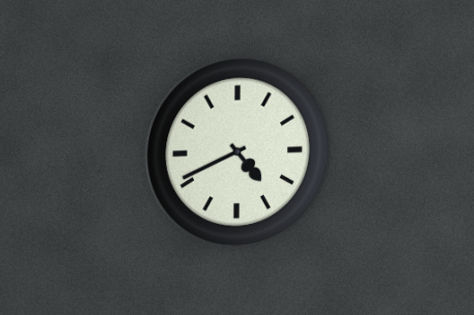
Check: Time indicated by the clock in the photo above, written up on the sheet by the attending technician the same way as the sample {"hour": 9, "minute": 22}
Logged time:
{"hour": 4, "minute": 41}
